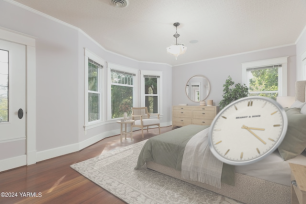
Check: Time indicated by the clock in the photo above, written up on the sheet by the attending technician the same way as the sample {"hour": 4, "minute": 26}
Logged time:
{"hour": 3, "minute": 22}
